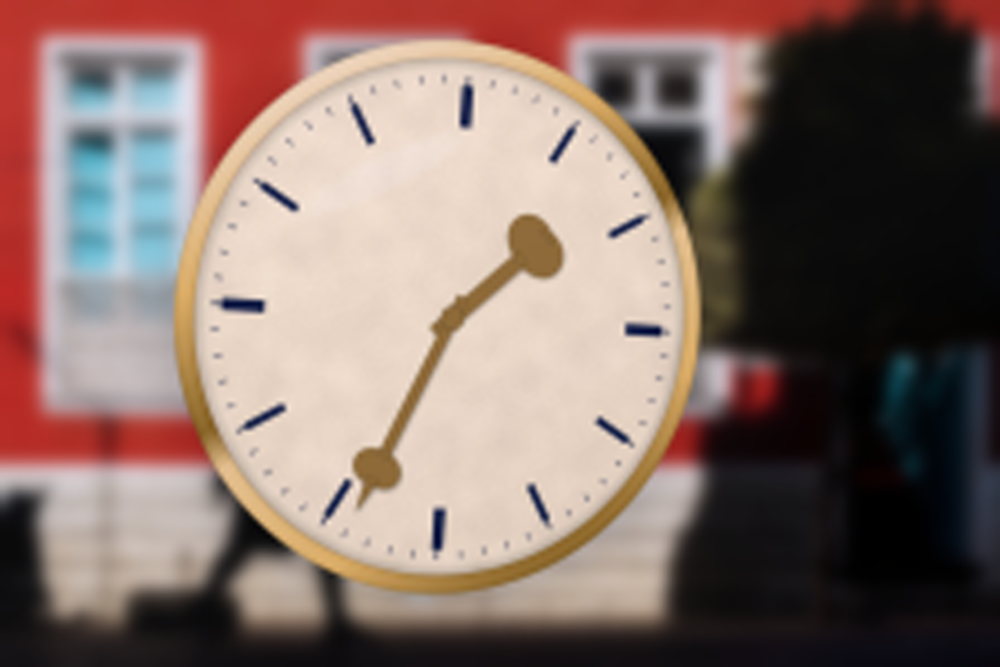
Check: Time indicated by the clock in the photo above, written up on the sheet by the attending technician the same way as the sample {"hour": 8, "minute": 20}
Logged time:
{"hour": 1, "minute": 34}
